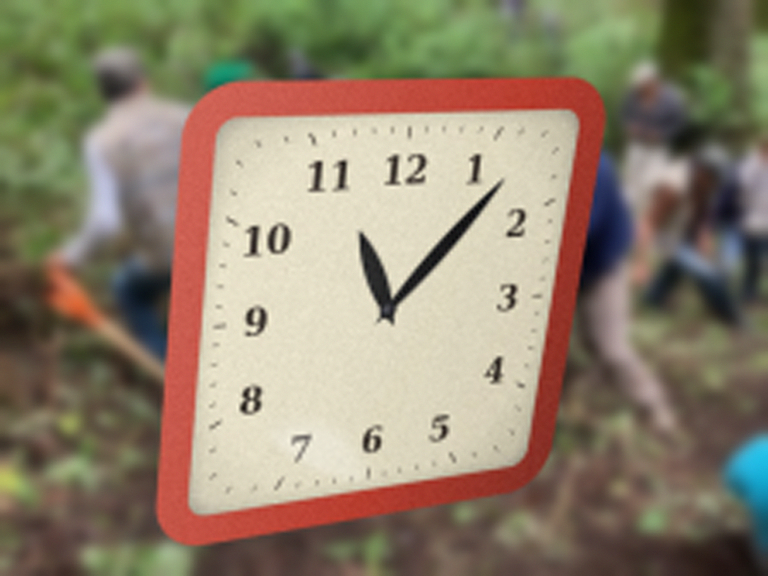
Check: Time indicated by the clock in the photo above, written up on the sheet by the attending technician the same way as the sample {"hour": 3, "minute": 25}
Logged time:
{"hour": 11, "minute": 7}
